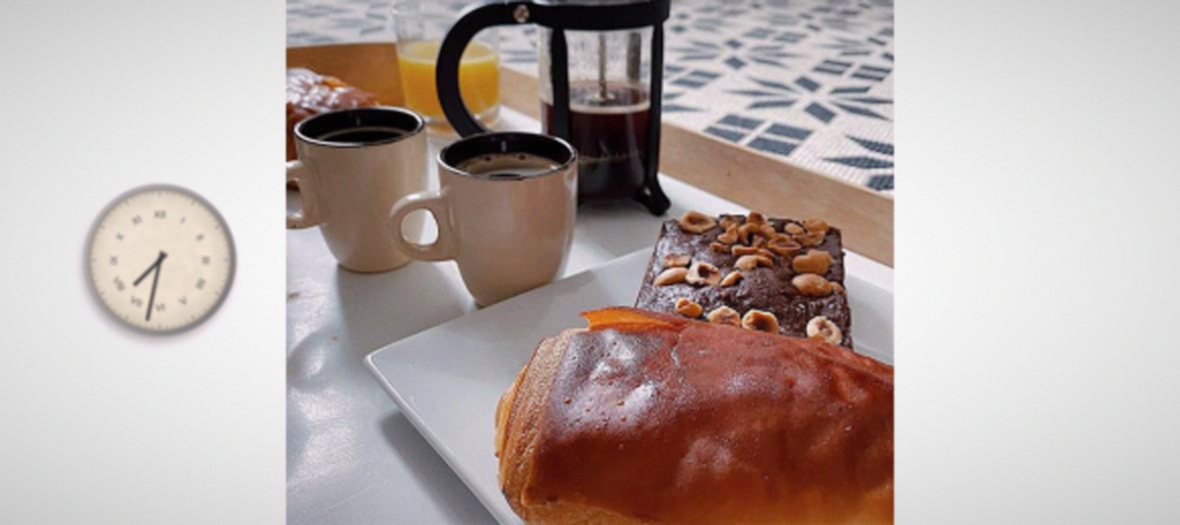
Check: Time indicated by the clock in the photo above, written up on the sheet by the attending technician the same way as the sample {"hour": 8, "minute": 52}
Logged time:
{"hour": 7, "minute": 32}
